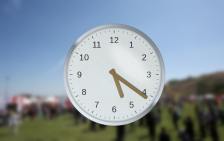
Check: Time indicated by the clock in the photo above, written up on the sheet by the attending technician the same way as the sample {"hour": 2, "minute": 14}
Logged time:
{"hour": 5, "minute": 21}
